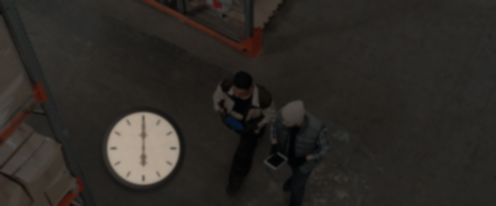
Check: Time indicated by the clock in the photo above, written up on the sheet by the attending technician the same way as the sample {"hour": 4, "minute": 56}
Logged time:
{"hour": 6, "minute": 0}
